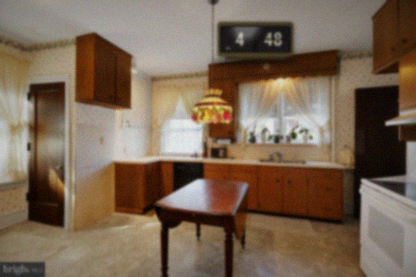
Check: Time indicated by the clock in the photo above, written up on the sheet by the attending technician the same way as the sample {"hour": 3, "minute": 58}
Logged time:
{"hour": 4, "minute": 48}
